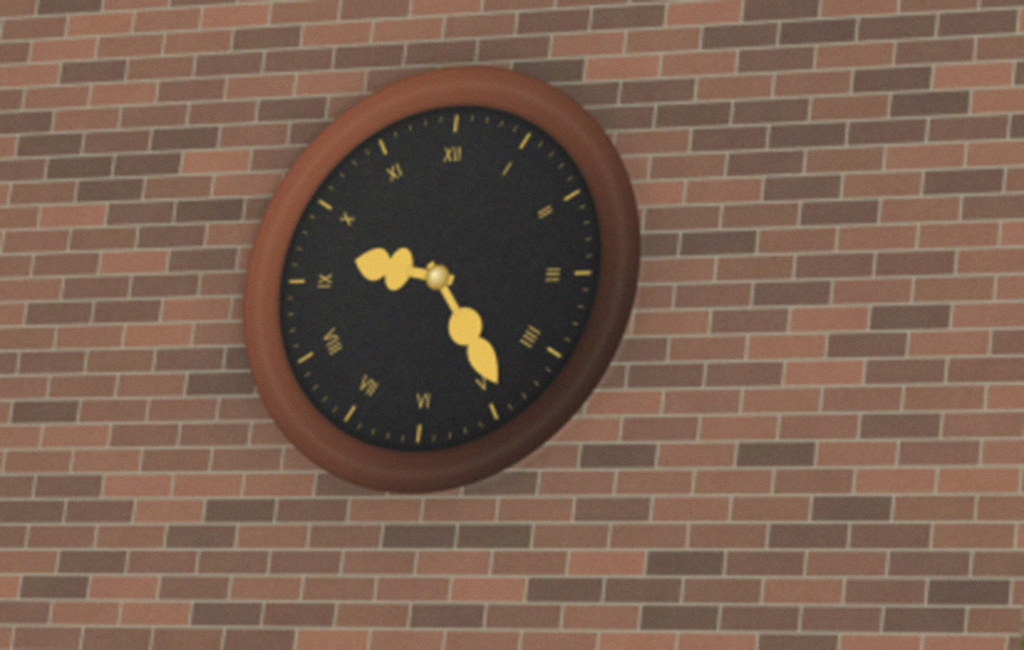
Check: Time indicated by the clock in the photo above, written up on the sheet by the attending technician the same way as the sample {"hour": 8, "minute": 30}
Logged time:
{"hour": 9, "minute": 24}
